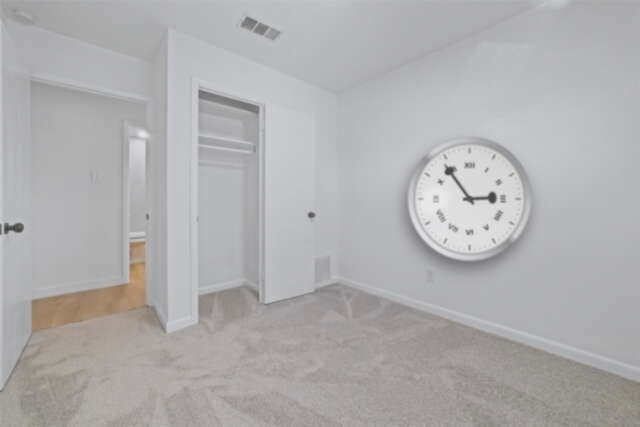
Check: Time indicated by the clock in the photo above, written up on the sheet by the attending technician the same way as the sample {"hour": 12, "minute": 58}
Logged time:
{"hour": 2, "minute": 54}
